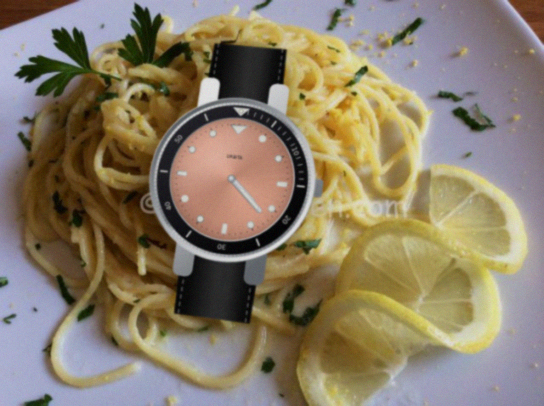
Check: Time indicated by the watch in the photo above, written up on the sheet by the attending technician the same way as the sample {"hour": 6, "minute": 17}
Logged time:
{"hour": 4, "minute": 22}
